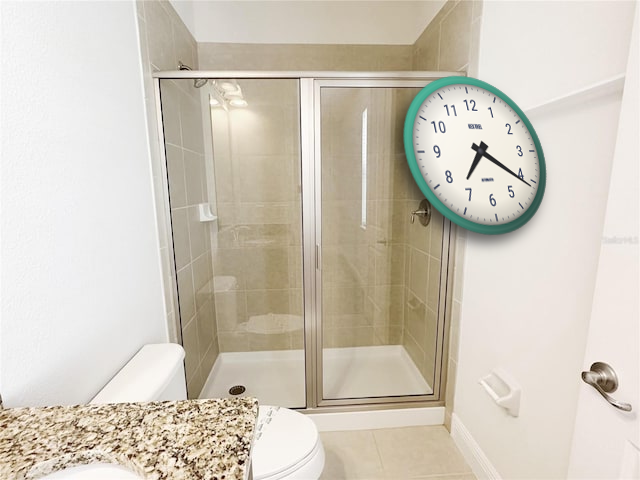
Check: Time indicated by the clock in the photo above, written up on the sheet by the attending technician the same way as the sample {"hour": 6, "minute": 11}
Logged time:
{"hour": 7, "minute": 21}
